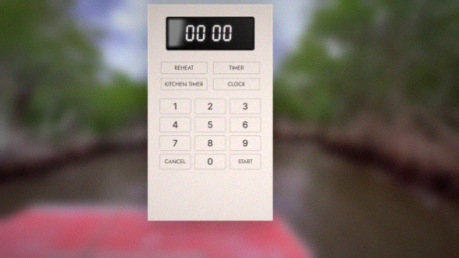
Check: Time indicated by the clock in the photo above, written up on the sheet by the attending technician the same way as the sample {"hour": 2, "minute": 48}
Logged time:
{"hour": 0, "minute": 0}
